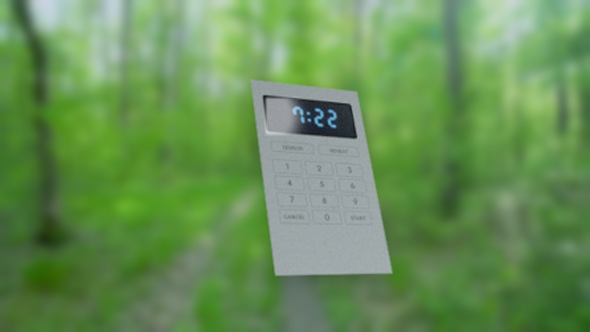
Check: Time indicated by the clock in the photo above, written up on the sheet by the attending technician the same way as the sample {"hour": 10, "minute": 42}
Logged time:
{"hour": 7, "minute": 22}
